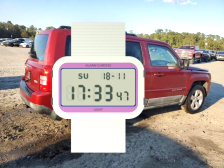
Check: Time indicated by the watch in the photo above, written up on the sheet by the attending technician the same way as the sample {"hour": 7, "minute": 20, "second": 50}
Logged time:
{"hour": 17, "minute": 33, "second": 47}
